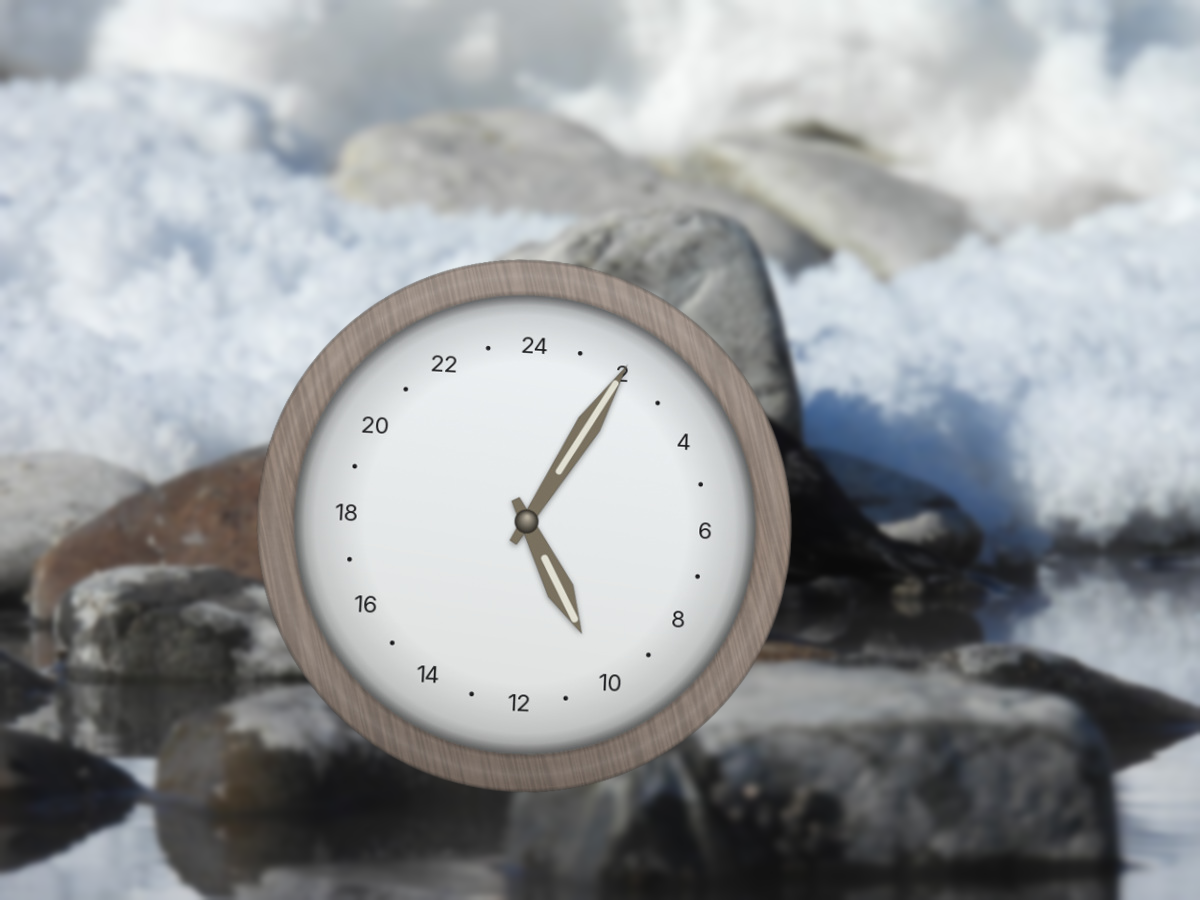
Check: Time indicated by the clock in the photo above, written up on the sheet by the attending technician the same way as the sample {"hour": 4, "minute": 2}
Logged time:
{"hour": 10, "minute": 5}
